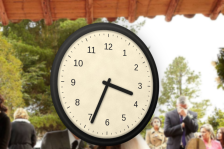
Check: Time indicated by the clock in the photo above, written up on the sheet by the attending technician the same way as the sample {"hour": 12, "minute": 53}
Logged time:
{"hour": 3, "minute": 34}
